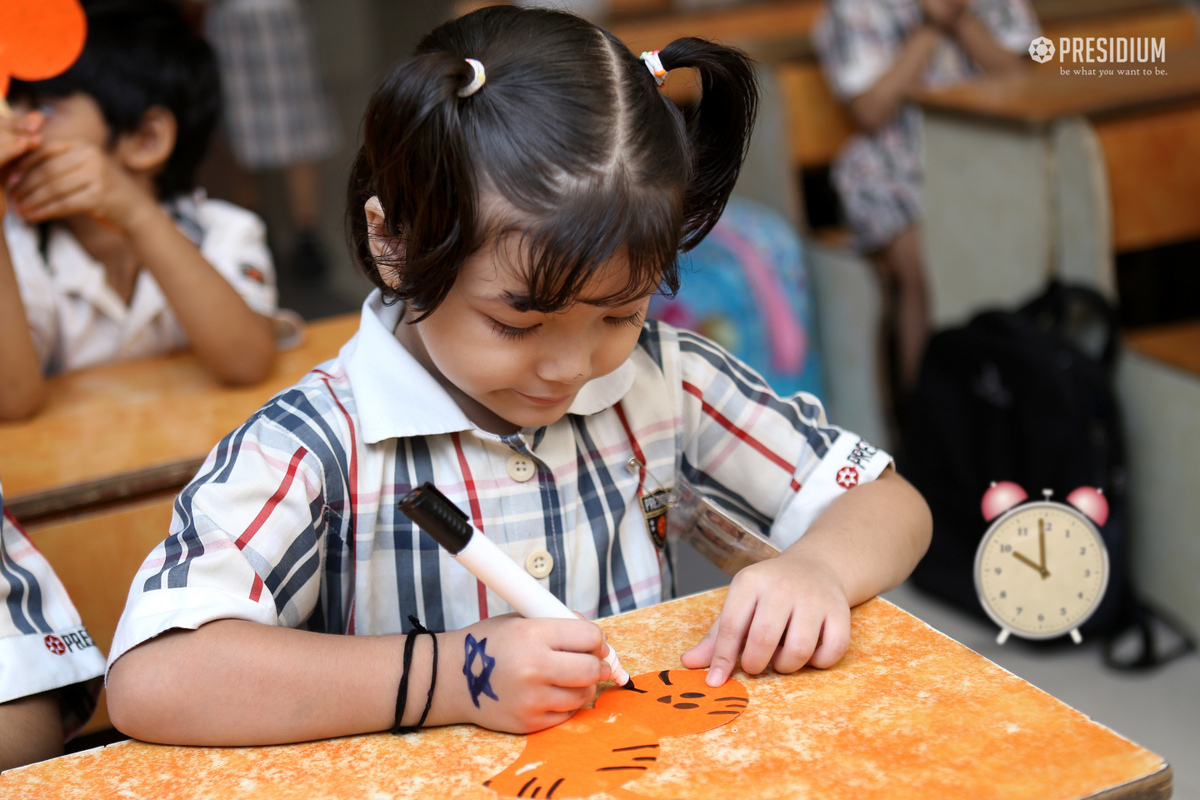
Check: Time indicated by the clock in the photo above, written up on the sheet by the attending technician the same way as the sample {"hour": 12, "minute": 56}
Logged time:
{"hour": 9, "minute": 59}
